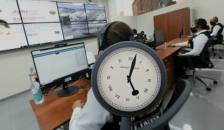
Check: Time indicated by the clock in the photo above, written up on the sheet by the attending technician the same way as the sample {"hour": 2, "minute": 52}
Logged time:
{"hour": 5, "minute": 2}
